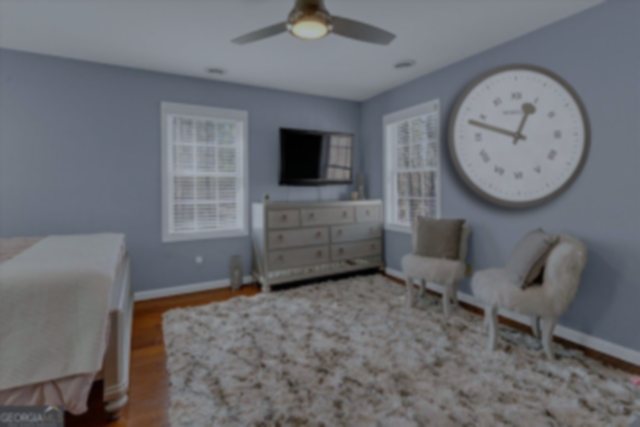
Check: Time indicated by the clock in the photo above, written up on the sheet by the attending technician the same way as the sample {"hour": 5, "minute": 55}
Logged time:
{"hour": 12, "minute": 48}
